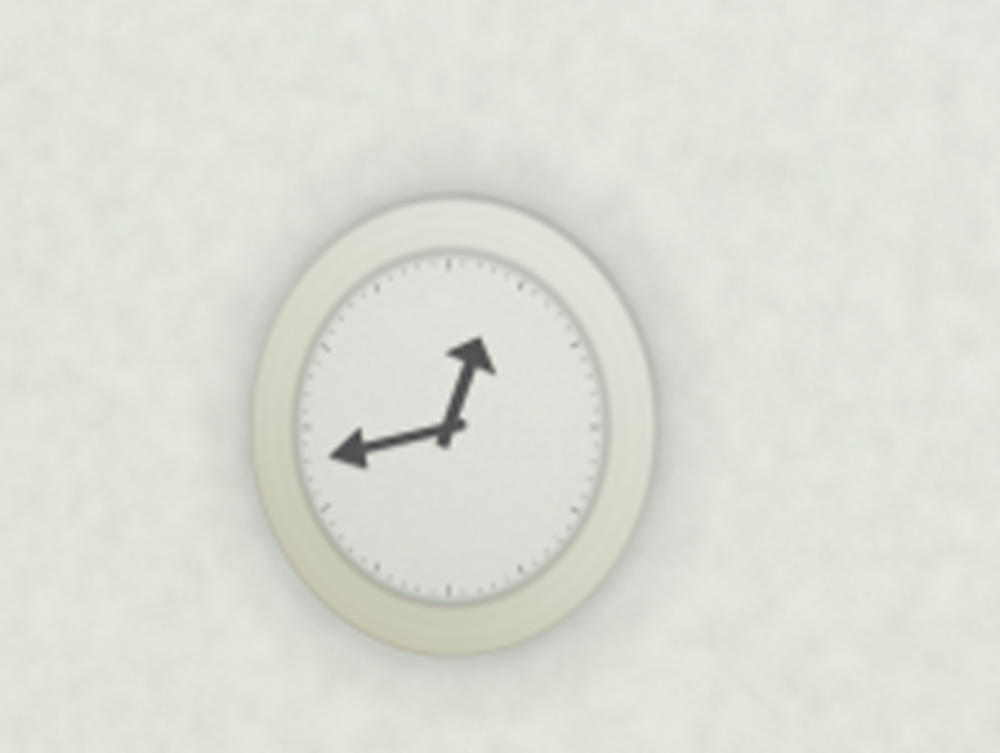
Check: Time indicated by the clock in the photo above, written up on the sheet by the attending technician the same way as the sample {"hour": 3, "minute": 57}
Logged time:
{"hour": 12, "minute": 43}
